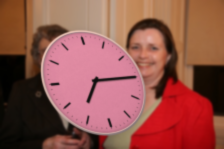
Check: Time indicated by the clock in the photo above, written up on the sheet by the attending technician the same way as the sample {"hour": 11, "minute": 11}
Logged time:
{"hour": 7, "minute": 15}
